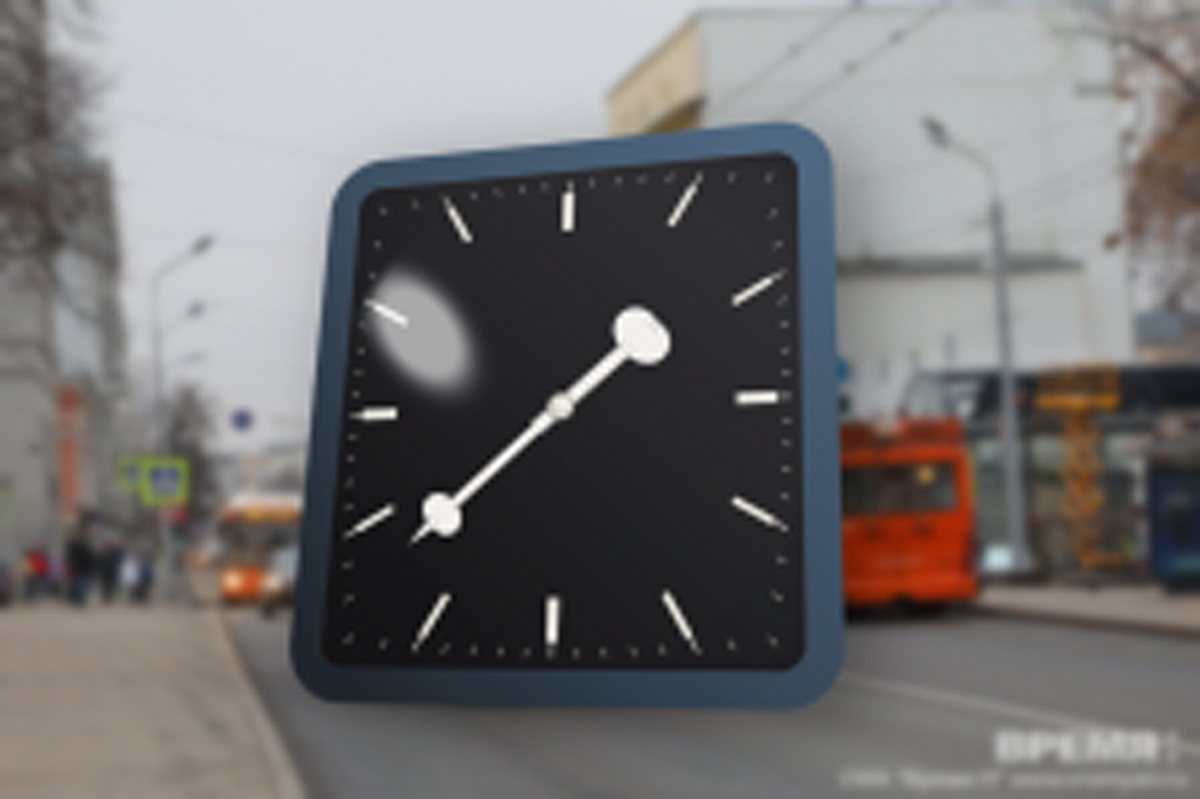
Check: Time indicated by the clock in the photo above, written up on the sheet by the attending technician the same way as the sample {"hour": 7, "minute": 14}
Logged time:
{"hour": 1, "minute": 38}
